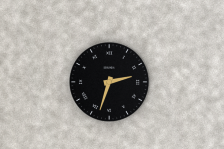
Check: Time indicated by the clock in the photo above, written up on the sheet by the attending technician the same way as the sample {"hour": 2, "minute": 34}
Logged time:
{"hour": 2, "minute": 33}
